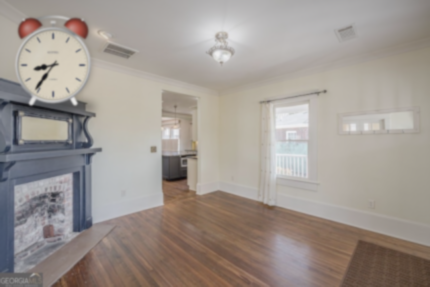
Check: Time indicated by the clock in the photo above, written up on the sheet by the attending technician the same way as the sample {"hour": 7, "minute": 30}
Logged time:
{"hour": 8, "minute": 36}
